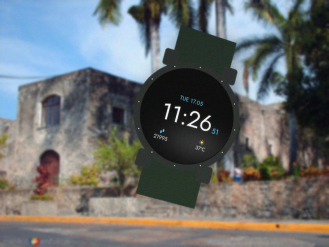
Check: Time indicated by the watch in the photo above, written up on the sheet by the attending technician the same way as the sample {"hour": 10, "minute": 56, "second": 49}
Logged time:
{"hour": 11, "minute": 26, "second": 51}
